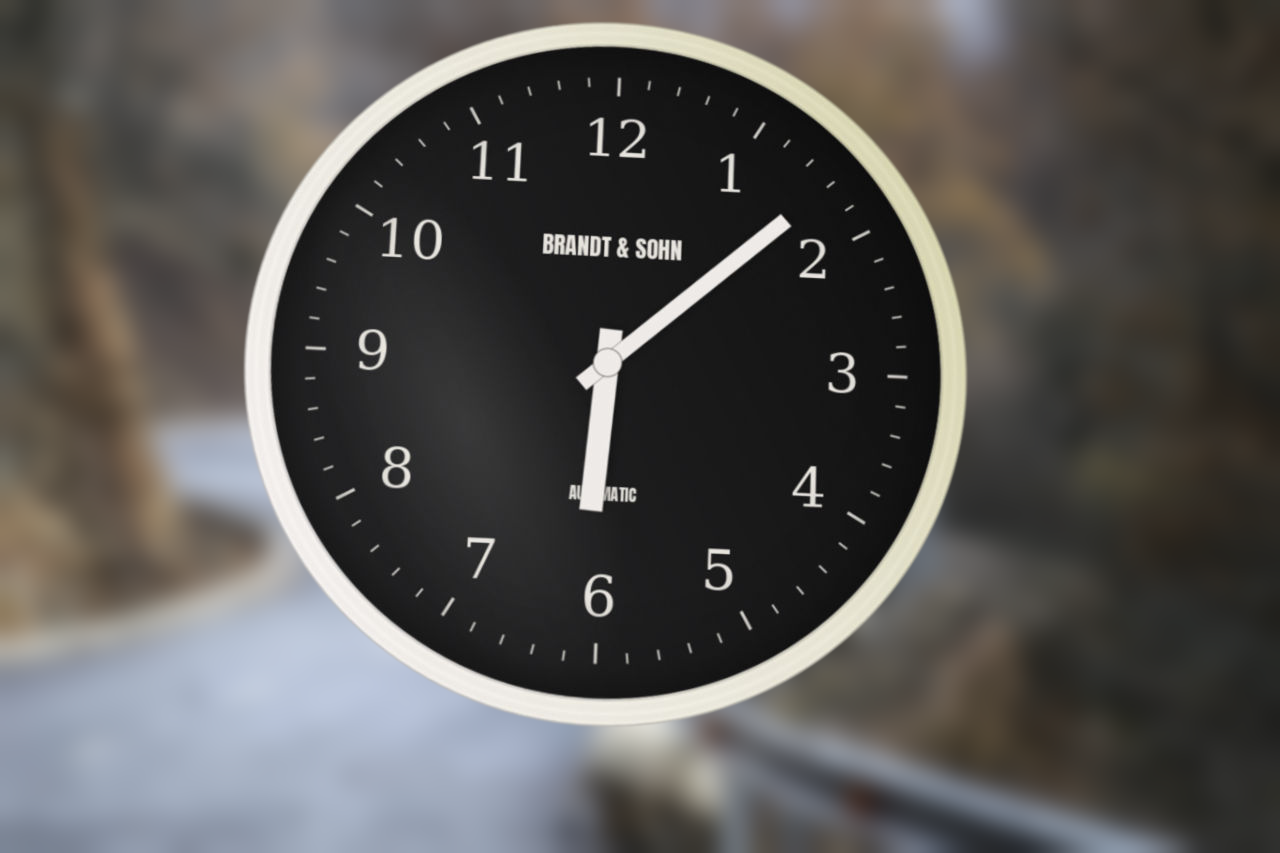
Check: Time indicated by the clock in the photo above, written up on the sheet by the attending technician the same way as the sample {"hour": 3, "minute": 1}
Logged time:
{"hour": 6, "minute": 8}
